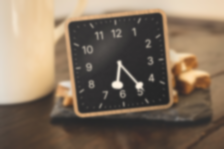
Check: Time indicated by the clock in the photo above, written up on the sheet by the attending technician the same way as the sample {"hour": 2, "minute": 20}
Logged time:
{"hour": 6, "minute": 24}
